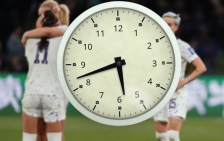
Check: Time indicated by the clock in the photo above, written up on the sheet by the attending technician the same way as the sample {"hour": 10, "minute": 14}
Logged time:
{"hour": 5, "minute": 42}
